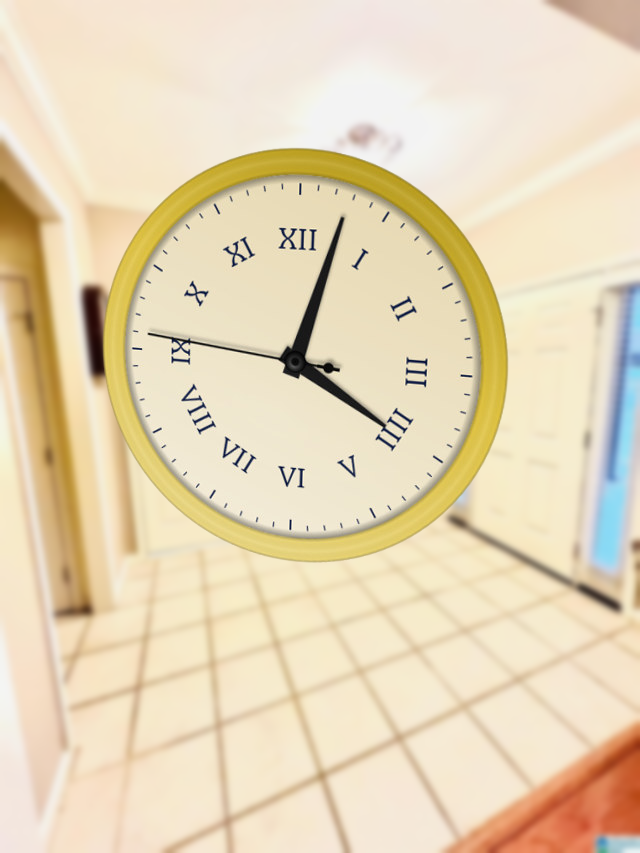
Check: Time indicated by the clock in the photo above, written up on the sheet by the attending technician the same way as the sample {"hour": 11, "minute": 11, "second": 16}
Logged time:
{"hour": 4, "minute": 2, "second": 46}
